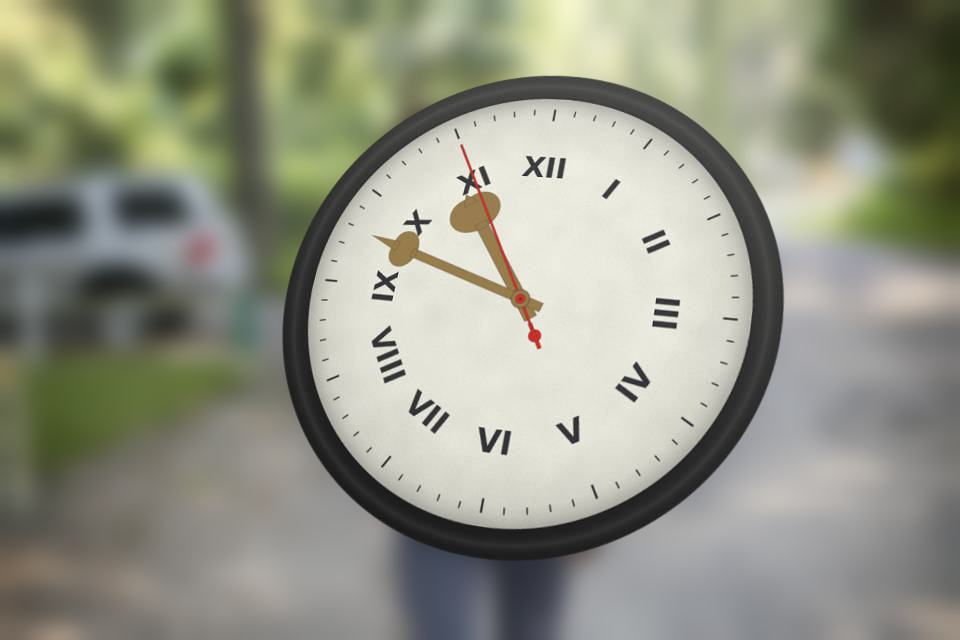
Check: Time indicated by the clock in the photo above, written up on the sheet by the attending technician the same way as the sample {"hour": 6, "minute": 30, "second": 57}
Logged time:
{"hour": 10, "minute": 47, "second": 55}
